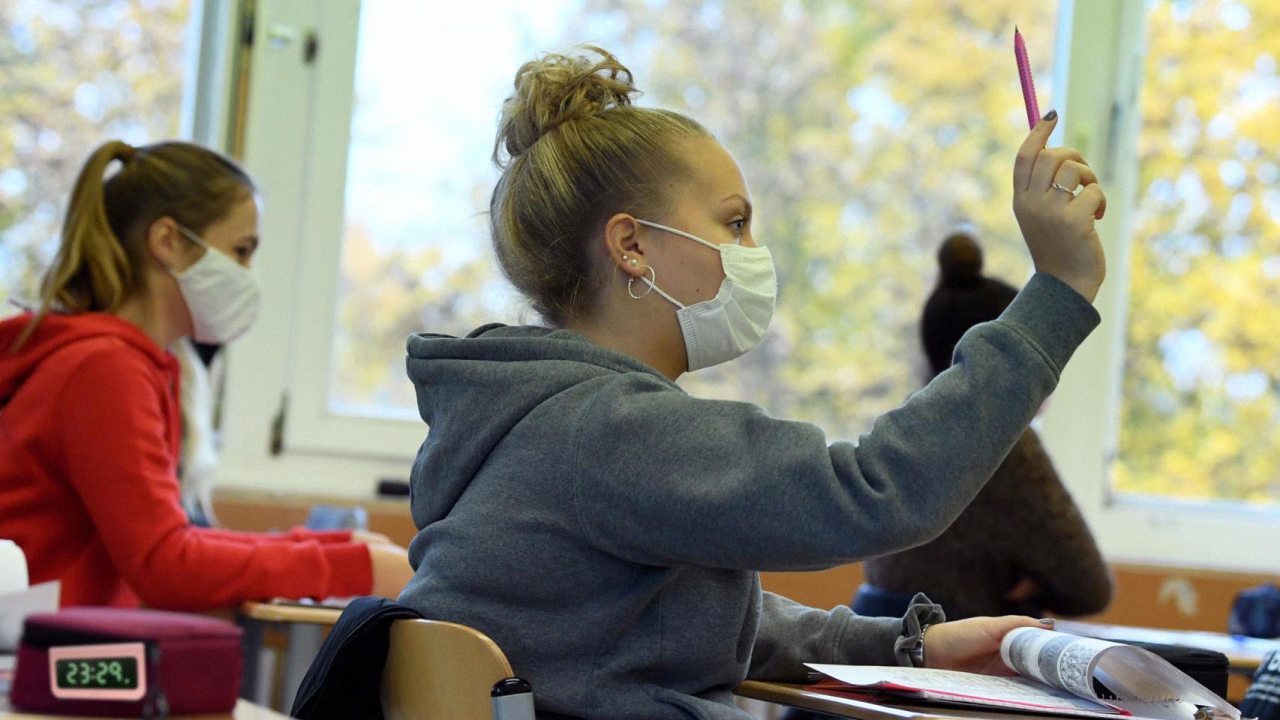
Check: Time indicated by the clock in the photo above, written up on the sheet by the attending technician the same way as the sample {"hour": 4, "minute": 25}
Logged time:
{"hour": 23, "minute": 29}
